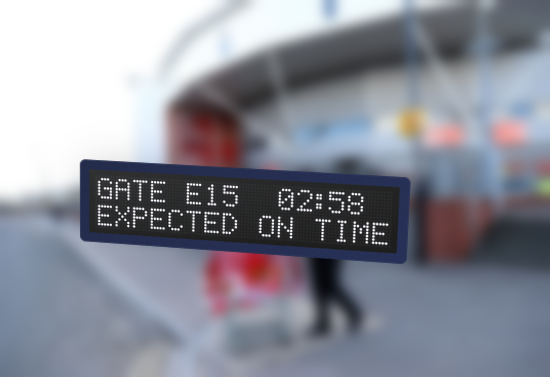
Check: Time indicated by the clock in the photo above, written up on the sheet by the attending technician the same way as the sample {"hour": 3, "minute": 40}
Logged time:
{"hour": 2, "minute": 58}
